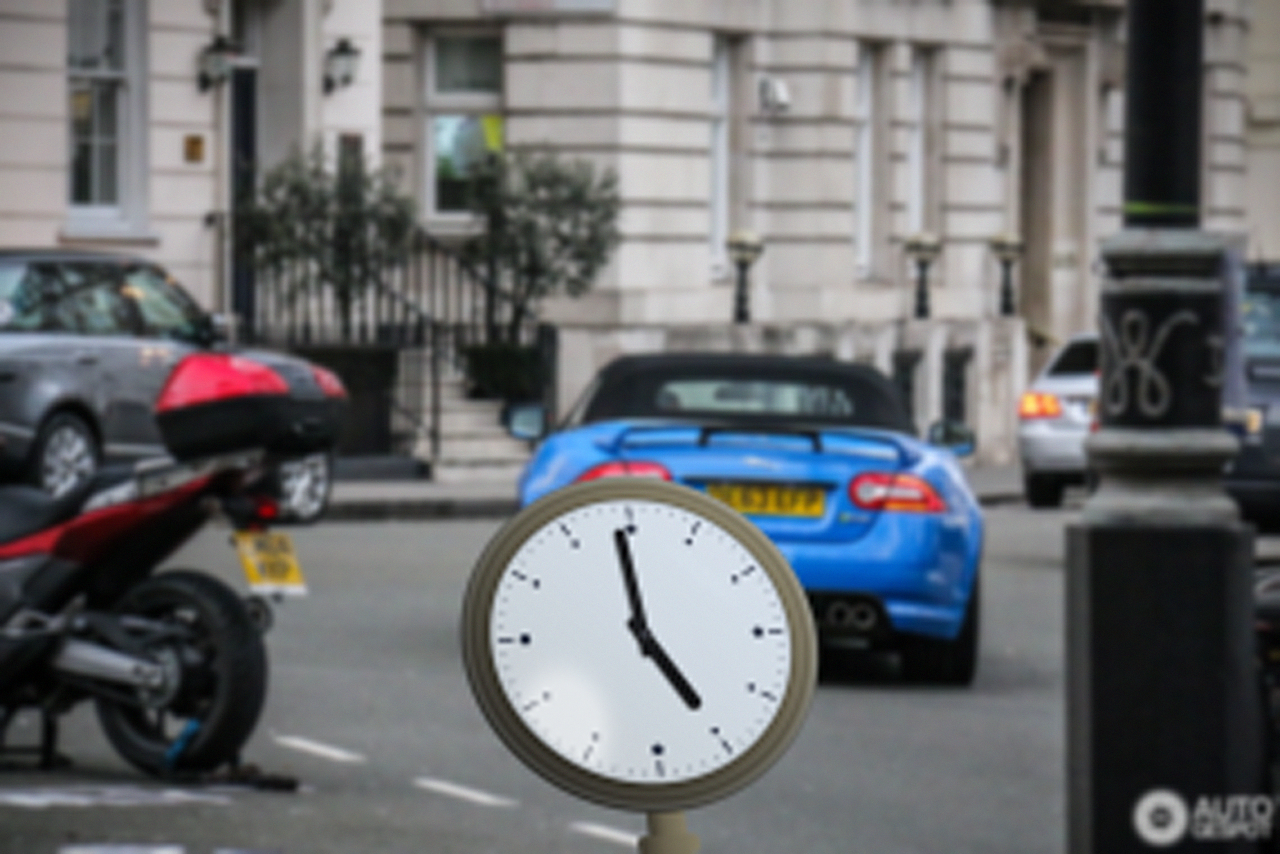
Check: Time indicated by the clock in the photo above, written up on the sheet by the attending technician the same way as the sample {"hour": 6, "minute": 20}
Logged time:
{"hour": 4, "minute": 59}
